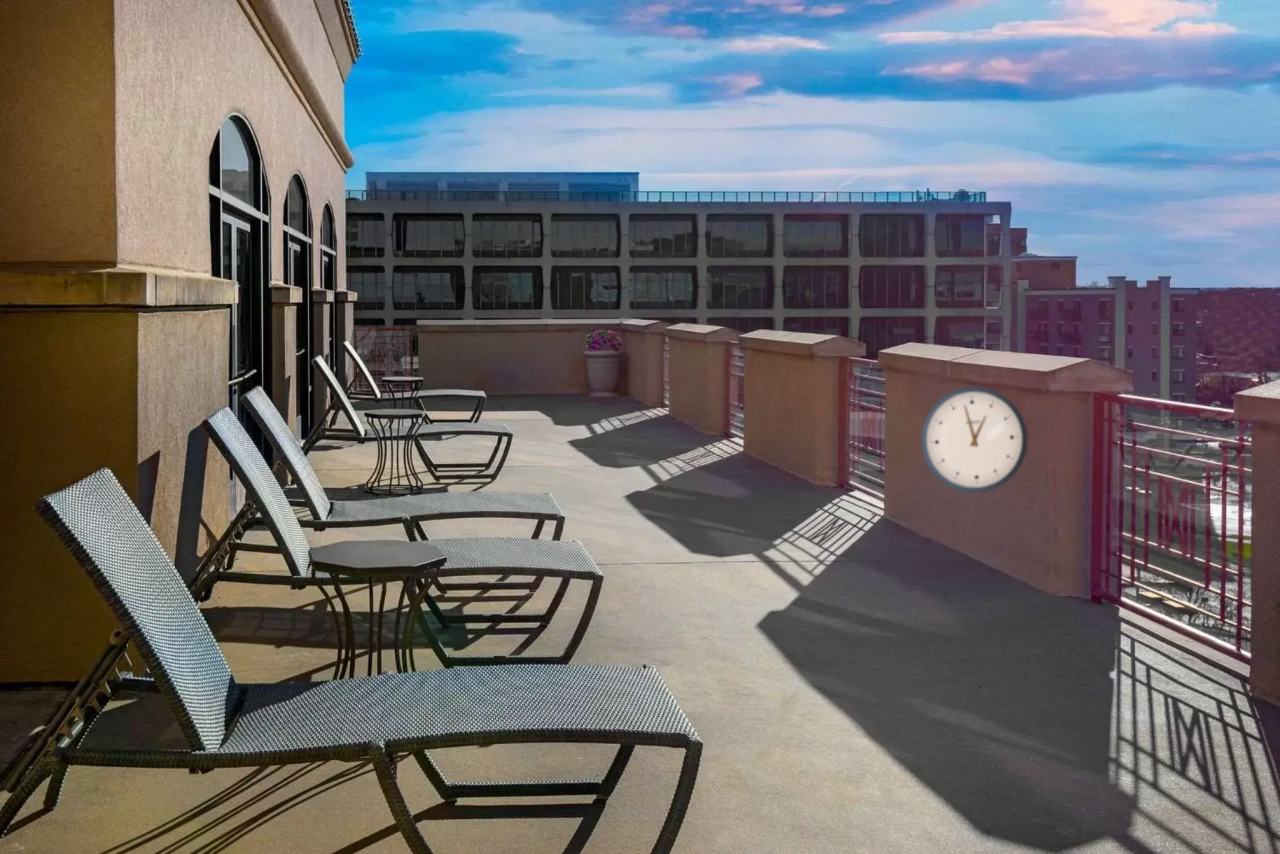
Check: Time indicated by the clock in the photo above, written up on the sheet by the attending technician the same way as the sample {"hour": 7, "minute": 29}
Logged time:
{"hour": 12, "minute": 58}
